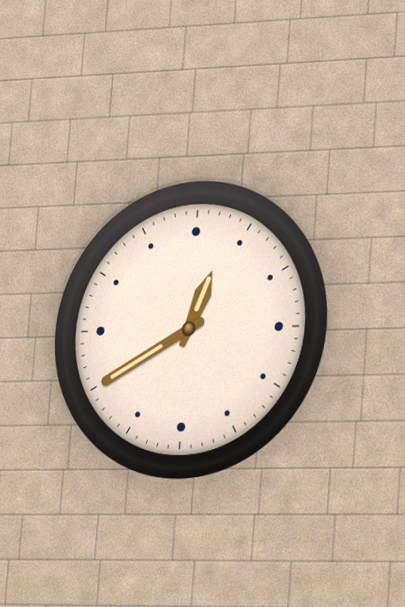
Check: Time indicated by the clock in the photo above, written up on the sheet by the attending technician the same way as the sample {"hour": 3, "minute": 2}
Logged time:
{"hour": 12, "minute": 40}
